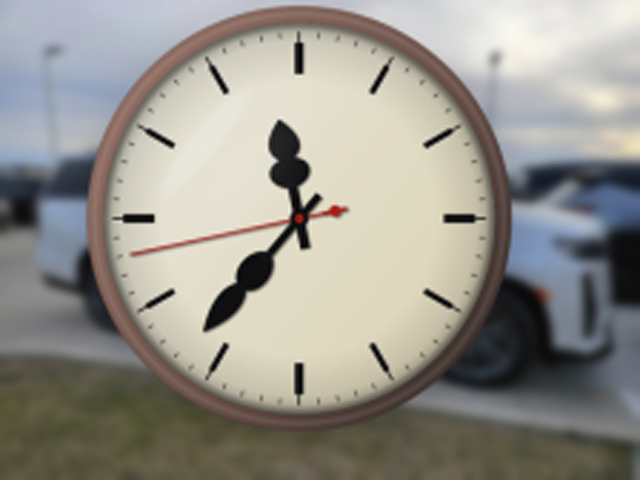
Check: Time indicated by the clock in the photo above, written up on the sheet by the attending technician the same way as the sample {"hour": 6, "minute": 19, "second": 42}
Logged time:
{"hour": 11, "minute": 36, "second": 43}
